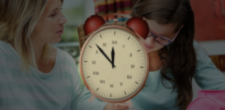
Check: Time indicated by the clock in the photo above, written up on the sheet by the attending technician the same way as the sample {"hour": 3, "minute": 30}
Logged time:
{"hour": 11, "minute": 52}
